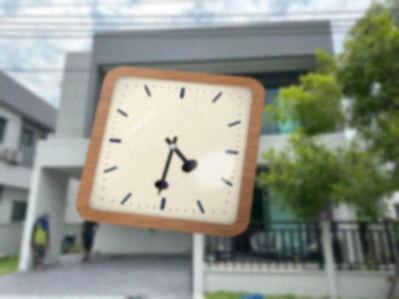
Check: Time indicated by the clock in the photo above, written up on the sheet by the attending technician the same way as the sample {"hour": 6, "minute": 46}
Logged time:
{"hour": 4, "minute": 31}
